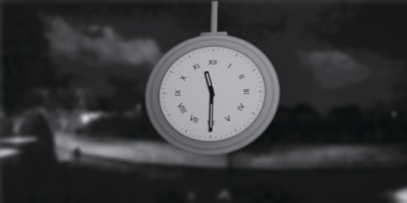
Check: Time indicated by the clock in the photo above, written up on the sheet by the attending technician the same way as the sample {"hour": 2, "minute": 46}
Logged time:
{"hour": 11, "minute": 30}
